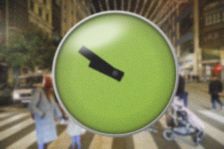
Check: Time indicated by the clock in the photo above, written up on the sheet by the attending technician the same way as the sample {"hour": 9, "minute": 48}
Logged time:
{"hour": 9, "minute": 51}
